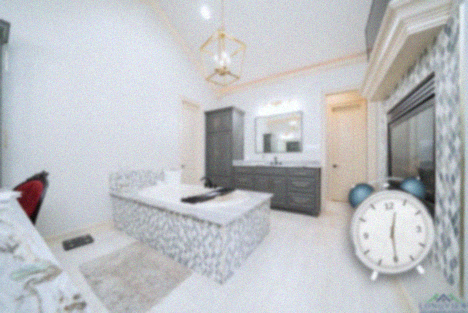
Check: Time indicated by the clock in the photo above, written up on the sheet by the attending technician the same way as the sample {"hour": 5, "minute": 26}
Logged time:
{"hour": 12, "minute": 30}
